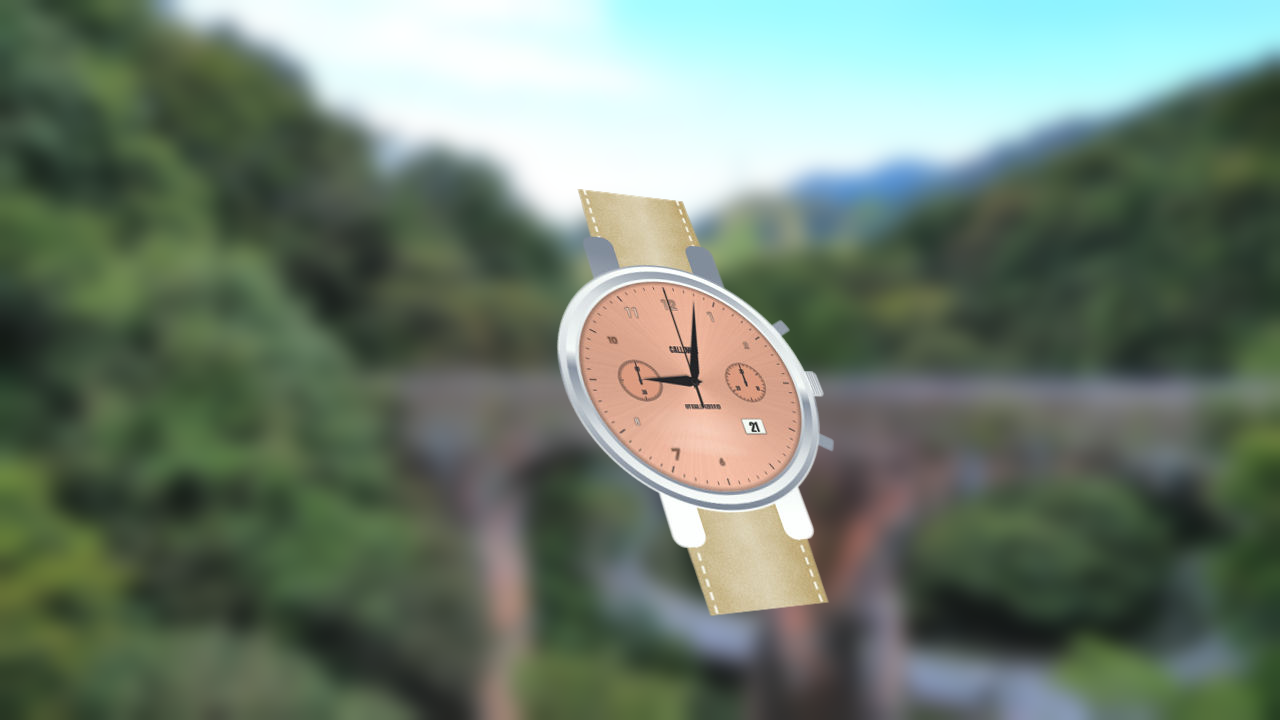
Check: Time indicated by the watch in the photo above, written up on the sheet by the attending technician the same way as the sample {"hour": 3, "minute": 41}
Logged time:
{"hour": 9, "minute": 3}
